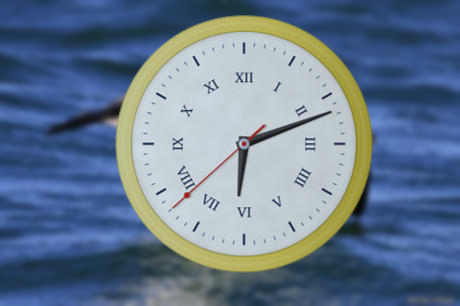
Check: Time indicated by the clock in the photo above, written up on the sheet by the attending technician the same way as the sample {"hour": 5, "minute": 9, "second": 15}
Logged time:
{"hour": 6, "minute": 11, "second": 38}
